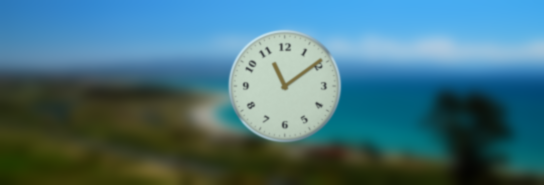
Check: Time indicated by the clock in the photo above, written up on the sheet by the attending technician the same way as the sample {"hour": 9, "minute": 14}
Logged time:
{"hour": 11, "minute": 9}
